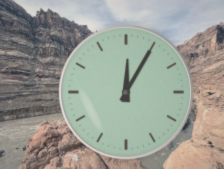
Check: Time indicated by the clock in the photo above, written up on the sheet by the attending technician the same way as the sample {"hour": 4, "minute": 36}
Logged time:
{"hour": 12, "minute": 5}
